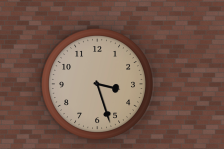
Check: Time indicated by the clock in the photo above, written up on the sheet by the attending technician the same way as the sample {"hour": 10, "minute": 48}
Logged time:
{"hour": 3, "minute": 27}
